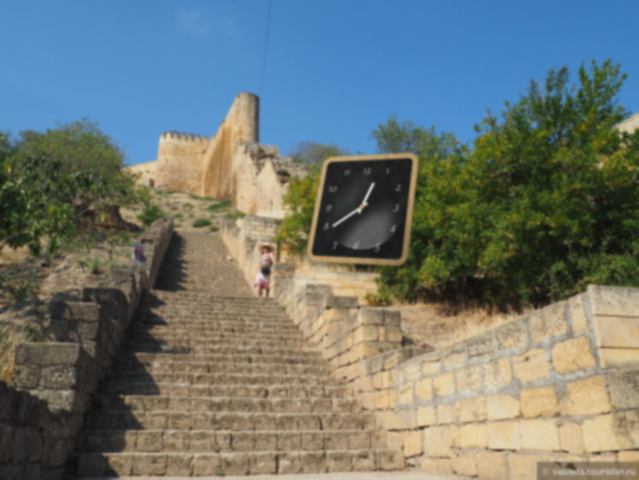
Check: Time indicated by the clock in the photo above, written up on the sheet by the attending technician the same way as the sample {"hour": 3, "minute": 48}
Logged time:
{"hour": 12, "minute": 39}
